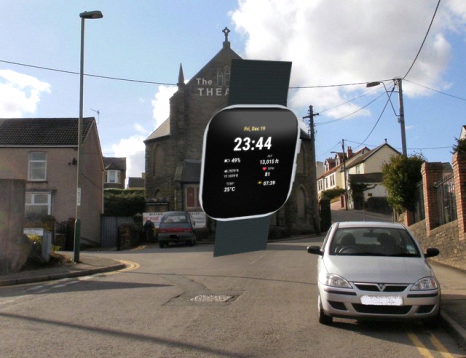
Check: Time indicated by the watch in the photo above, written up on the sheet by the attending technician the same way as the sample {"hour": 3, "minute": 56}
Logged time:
{"hour": 23, "minute": 44}
